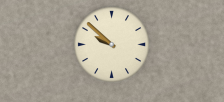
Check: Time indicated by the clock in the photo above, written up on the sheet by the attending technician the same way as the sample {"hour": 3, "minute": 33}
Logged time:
{"hour": 9, "minute": 52}
